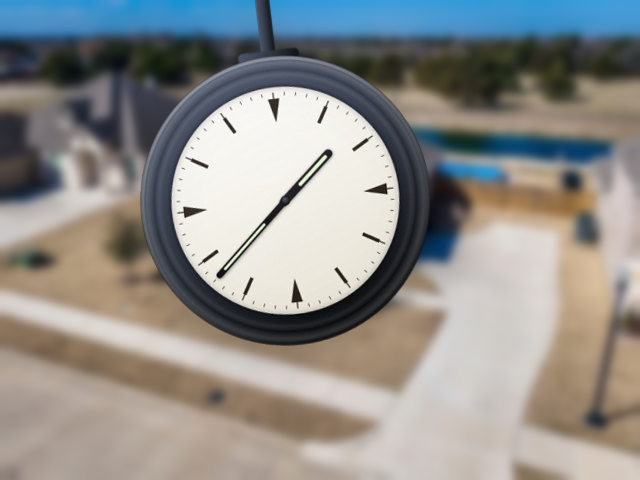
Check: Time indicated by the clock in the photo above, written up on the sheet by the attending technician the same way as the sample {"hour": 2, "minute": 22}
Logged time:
{"hour": 1, "minute": 38}
